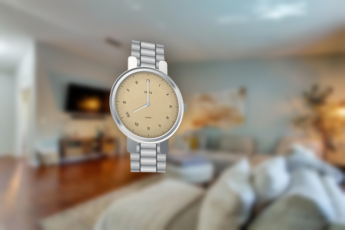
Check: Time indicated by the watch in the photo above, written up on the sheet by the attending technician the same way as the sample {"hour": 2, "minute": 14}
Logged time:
{"hour": 8, "minute": 0}
